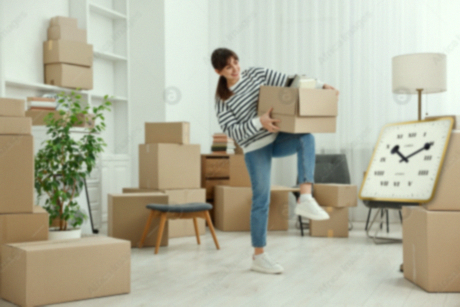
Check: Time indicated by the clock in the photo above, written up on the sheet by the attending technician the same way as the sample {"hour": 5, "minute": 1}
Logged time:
{"hour": 10, "minute": 10}
